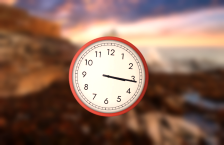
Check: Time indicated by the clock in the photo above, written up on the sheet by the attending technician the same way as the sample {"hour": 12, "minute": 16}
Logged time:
{"hour": 3, "minute": 16}
